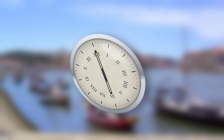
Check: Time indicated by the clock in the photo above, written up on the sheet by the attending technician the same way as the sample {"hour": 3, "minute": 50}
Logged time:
{"hour": 6, "minute": 0}
